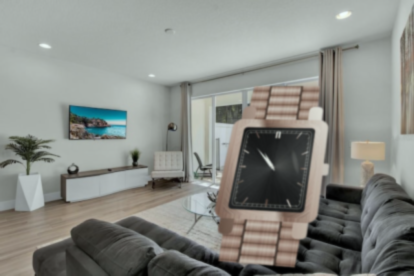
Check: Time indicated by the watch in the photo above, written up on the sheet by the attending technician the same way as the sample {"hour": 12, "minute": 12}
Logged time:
{"hour": 10, "minute": 53}
